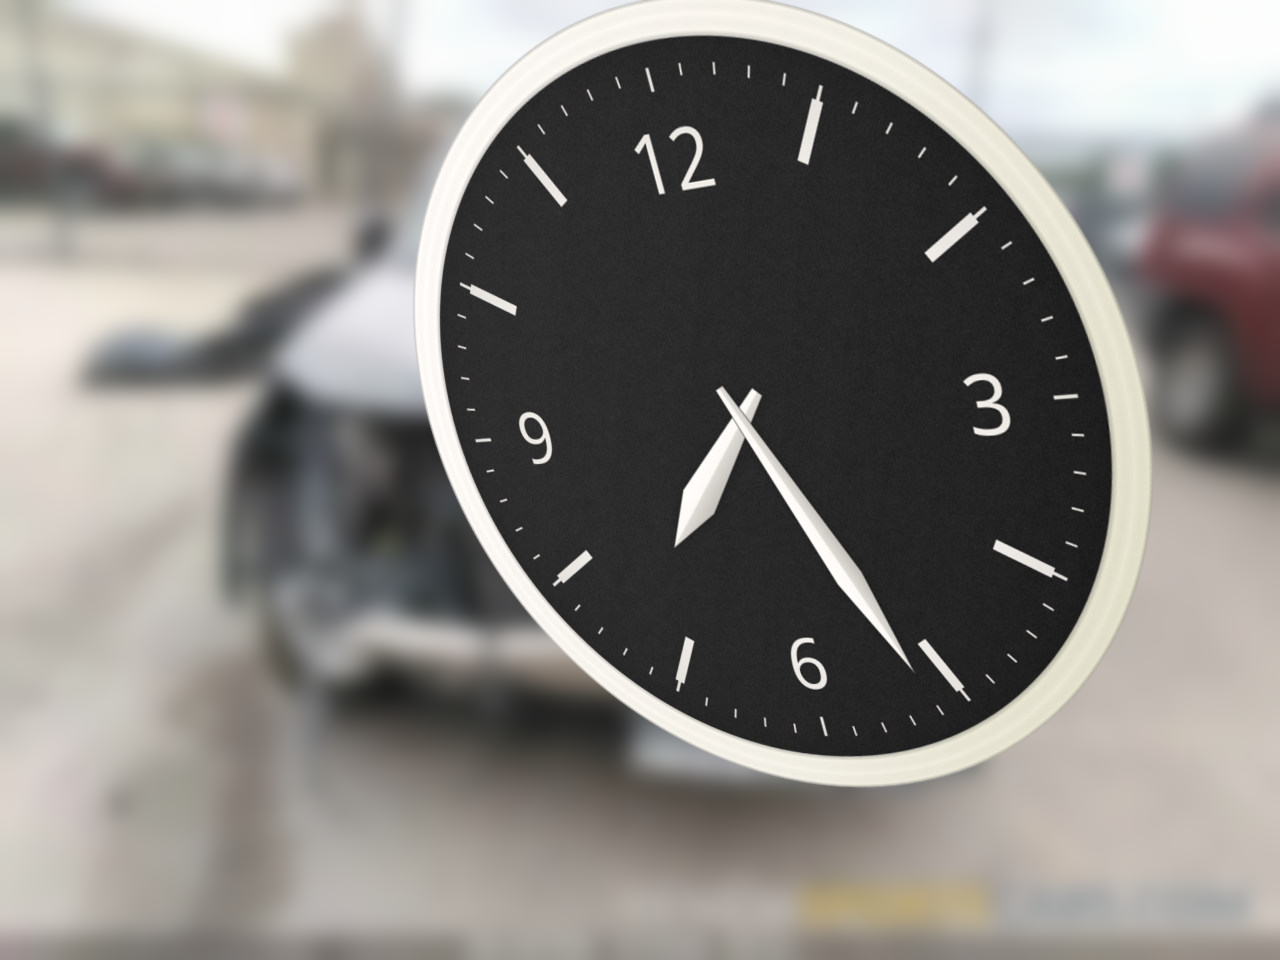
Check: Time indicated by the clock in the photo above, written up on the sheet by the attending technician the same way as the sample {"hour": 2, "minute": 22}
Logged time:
{"hour": 7, "minute": 26}
